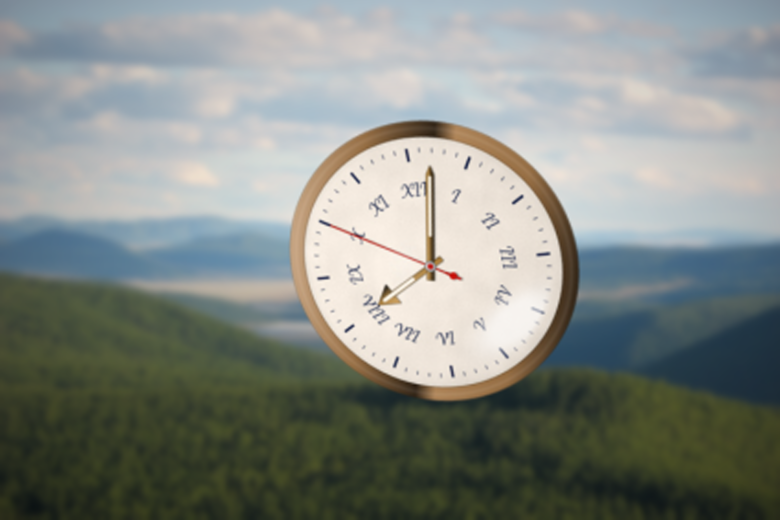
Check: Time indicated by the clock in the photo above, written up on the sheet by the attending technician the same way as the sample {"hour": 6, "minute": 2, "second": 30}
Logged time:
{"hour": 8, "minute": 1, "second": 50}
